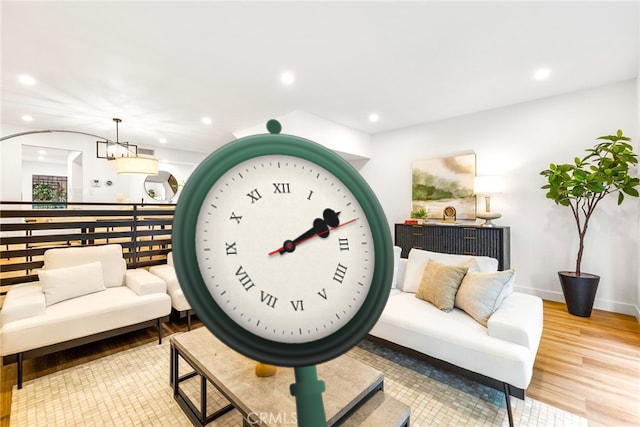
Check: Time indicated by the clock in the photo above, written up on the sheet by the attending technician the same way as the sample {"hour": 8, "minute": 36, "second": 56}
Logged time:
{"hour": 2, "minute": 10, "second": 12}
